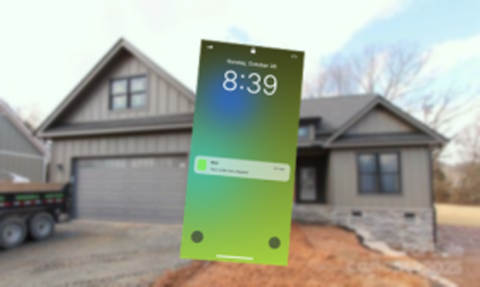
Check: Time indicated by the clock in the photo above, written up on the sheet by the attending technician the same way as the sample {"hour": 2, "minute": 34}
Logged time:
{"hour": 8, "minute": 39}
